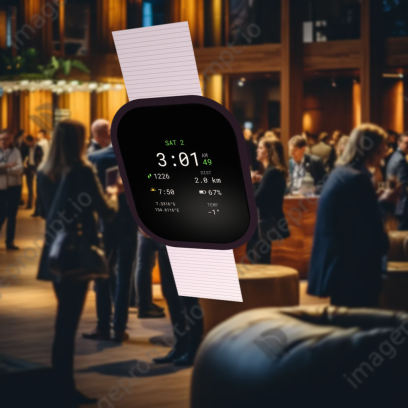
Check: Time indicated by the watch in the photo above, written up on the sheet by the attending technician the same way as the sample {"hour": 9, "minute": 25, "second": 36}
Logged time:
{"hour": 3, "minute": 1, "second": 49}
